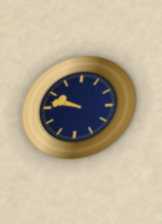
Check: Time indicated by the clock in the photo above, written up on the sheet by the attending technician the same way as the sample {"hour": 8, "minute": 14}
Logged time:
{"hour": 9, "minute": 47}
